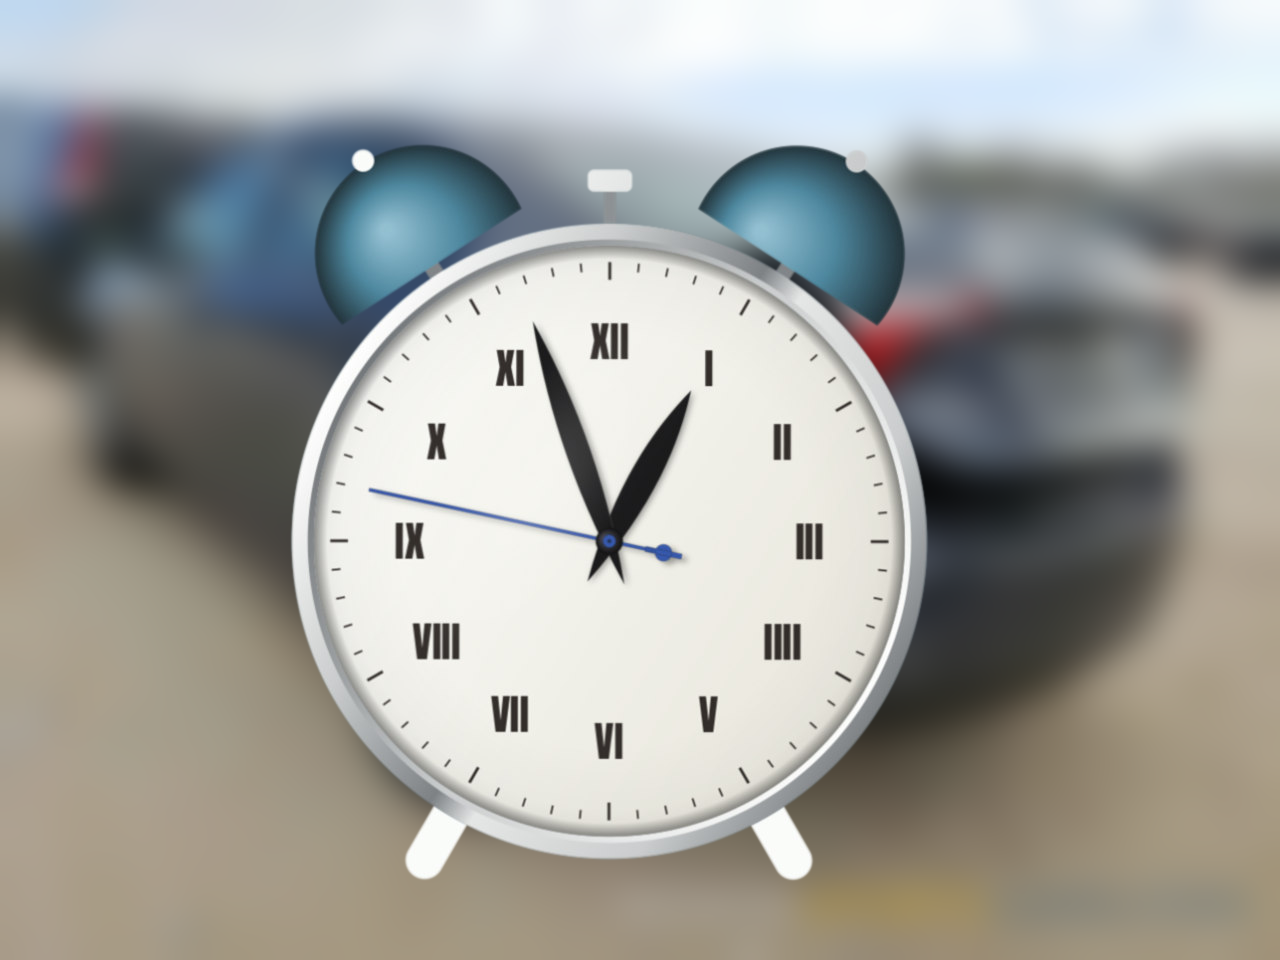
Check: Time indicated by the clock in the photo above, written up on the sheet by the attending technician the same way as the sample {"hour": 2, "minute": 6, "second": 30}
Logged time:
{"hour": 12, "minute": 56, "second": 47}
